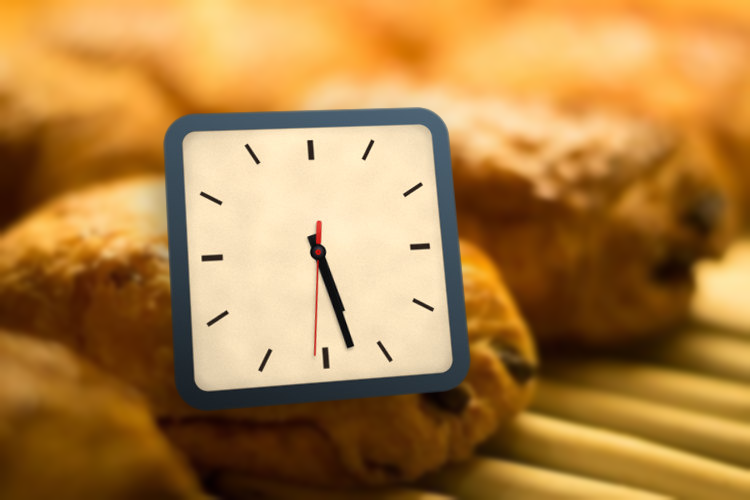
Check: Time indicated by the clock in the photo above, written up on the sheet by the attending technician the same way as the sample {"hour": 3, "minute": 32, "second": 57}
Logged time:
{"hour": 5, "minute": 27, "second": 31}
